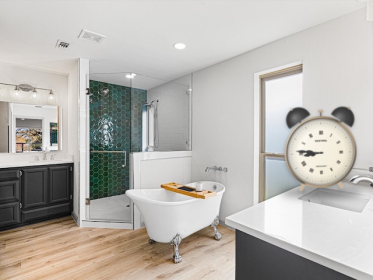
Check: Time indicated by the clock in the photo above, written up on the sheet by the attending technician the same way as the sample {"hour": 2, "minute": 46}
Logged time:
{"hour": 8, "minute": 46}
